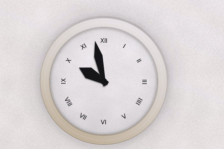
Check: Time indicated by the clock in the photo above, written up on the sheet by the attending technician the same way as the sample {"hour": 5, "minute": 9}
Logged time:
{"hour": 9, "minute": 58}
